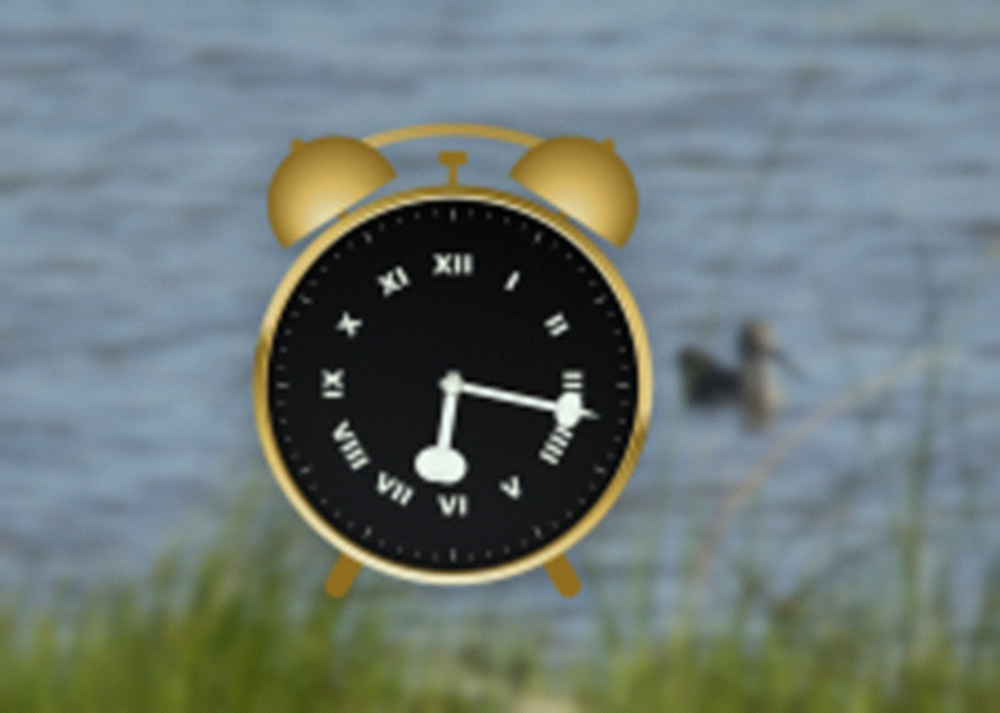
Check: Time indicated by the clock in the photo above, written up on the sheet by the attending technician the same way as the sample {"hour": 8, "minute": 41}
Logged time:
{"hour": 6, "minute": 17}
